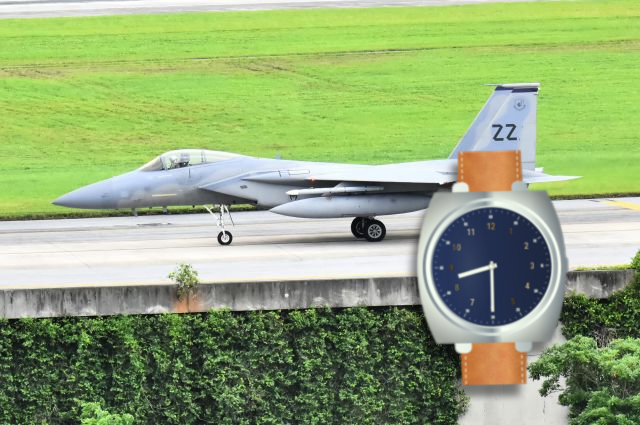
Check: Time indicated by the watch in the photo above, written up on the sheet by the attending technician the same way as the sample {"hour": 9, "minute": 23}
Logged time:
{"hour": 8, "minute": 30}
